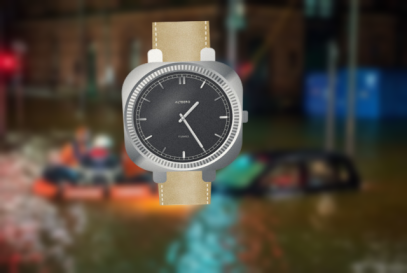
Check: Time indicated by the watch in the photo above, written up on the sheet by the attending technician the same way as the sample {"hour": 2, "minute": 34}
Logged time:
{"hour": 1, "minute": 25}
